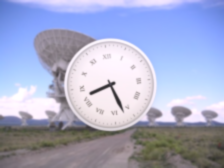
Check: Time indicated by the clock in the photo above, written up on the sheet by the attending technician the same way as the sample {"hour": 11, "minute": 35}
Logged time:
{"hour": 8, "minute": 27}
